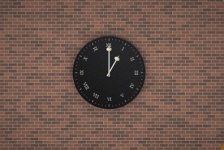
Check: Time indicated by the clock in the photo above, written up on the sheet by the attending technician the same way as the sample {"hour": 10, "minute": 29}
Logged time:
{"hour": 1, "minute": 0}
